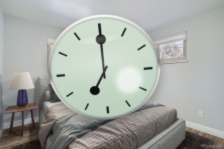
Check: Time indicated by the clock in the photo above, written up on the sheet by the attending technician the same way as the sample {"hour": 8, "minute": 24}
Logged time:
{"hour": 7, "minute": 0}
